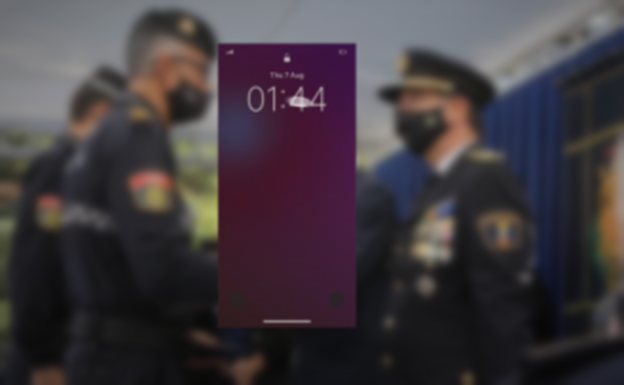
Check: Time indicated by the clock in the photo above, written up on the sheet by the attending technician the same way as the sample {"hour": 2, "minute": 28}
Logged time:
{"hour": 1, "minute": 44}
